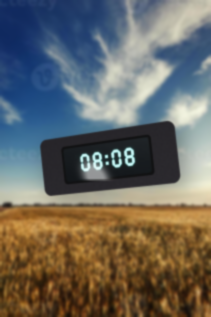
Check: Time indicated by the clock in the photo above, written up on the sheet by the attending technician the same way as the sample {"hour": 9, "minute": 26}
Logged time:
{"hour": 8, "minute": 8}
